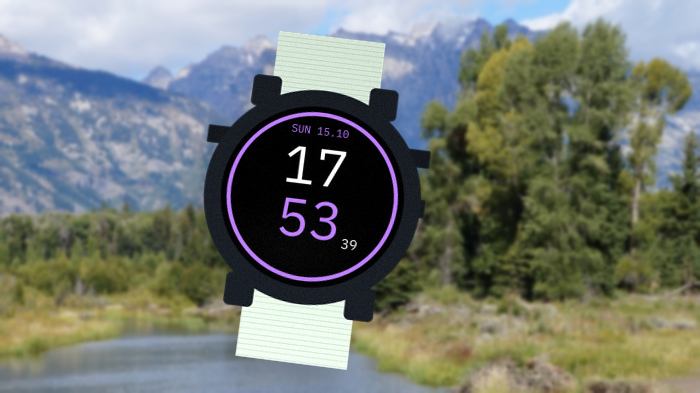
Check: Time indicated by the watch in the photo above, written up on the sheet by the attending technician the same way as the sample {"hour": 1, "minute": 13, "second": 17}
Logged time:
{"hour": 17, "minute": 53, "second": 39}
